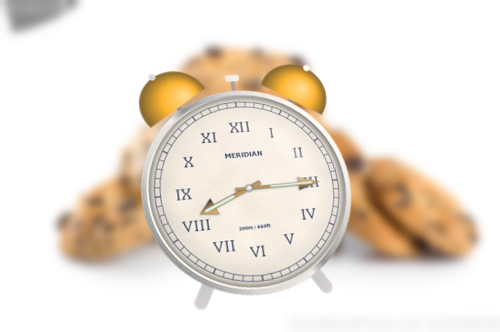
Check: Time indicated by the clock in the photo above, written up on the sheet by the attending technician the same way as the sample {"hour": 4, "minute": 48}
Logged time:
{"hour": 8, "minute": 15}
